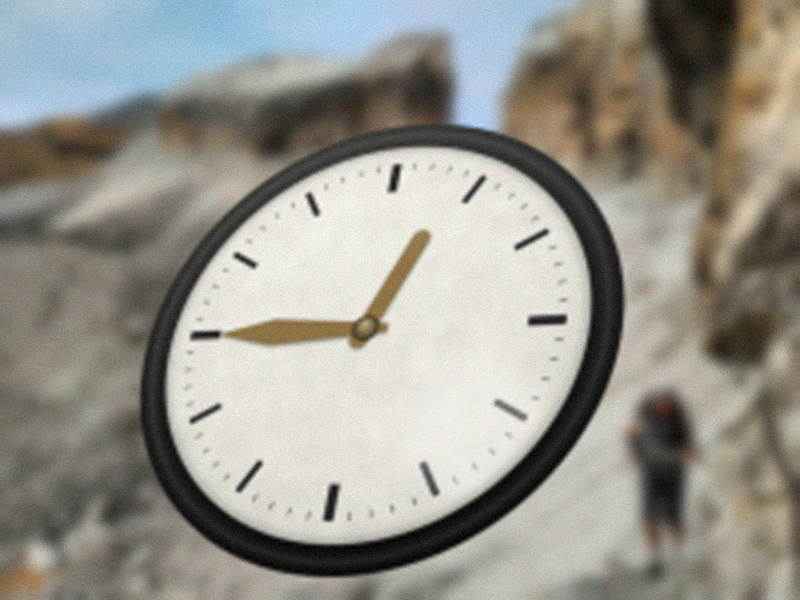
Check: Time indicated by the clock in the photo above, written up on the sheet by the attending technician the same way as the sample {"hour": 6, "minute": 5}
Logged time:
{"hour": 12, "minute": 45}
